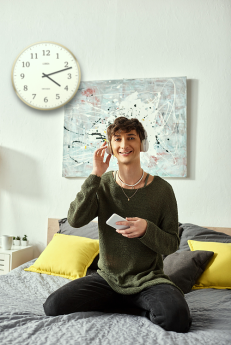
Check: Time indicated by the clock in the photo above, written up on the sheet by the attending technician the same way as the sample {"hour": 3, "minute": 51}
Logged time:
{"hour": 4, "minute": 12}
